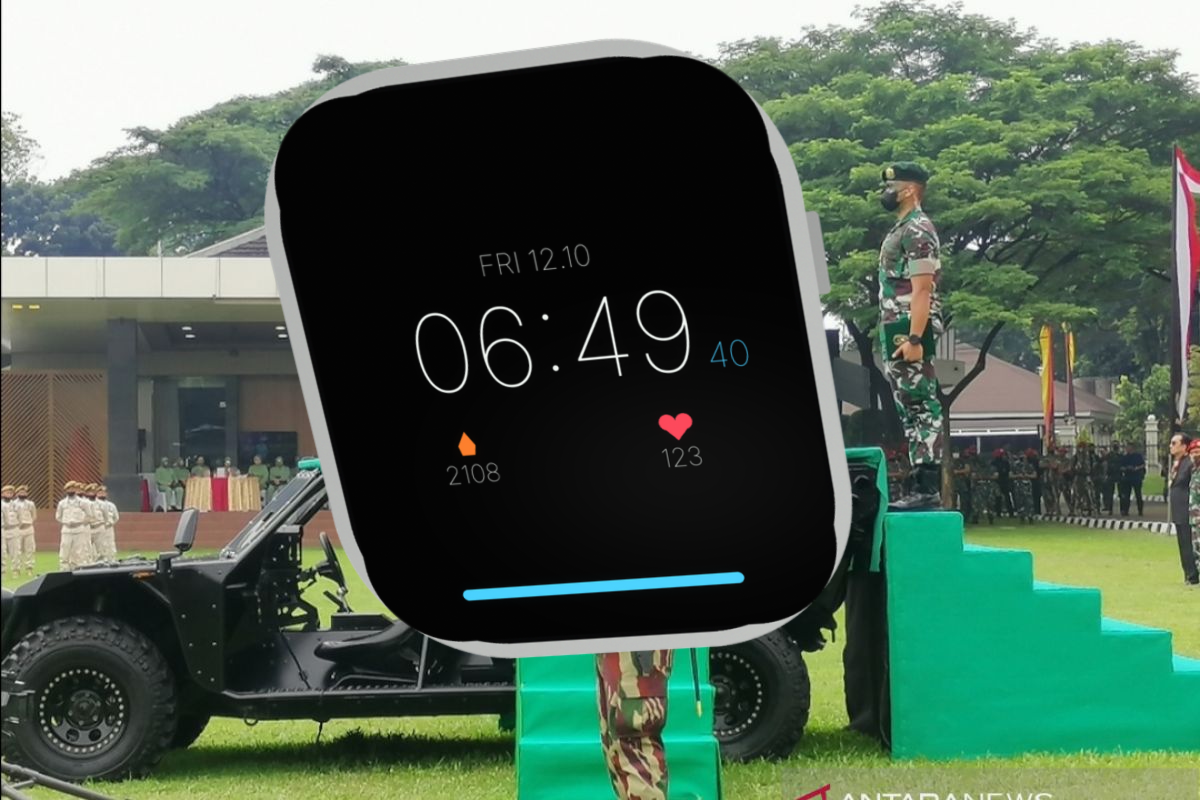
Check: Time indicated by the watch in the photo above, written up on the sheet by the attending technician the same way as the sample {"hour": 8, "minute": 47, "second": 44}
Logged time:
{"hour": 6, "minute": 49, "second": 40}
